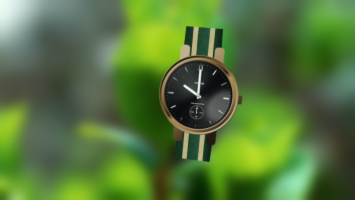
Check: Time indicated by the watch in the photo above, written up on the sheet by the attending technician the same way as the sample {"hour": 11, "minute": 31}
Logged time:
{"hour": 10, "minute": 0}
